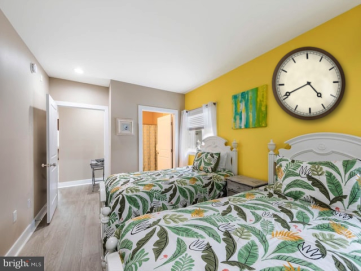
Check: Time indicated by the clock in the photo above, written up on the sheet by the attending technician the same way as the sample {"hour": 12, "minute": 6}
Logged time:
{"hour": 4, "minute": 41}
